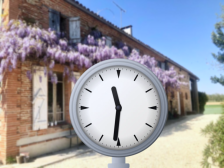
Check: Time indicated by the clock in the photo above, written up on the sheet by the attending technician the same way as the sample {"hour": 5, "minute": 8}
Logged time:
{"hour": 11, "minute": 31}
